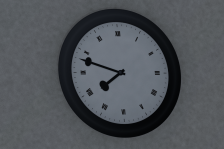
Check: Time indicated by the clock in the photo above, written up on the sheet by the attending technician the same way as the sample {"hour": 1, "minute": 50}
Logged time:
{"hour": 7, "minute": 48}
